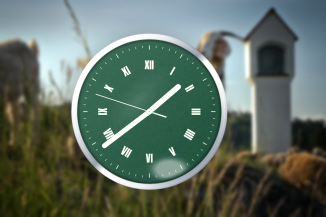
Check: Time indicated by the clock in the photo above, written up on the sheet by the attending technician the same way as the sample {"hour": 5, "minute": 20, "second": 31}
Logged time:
{"hour": 1, "minute": 38, "second": 48}
